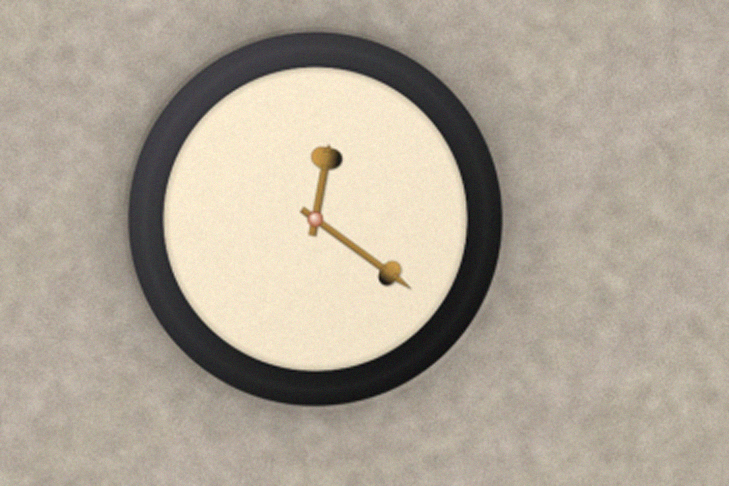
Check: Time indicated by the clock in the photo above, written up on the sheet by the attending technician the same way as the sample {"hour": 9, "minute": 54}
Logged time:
{"hour": 12, "minute": 21}
